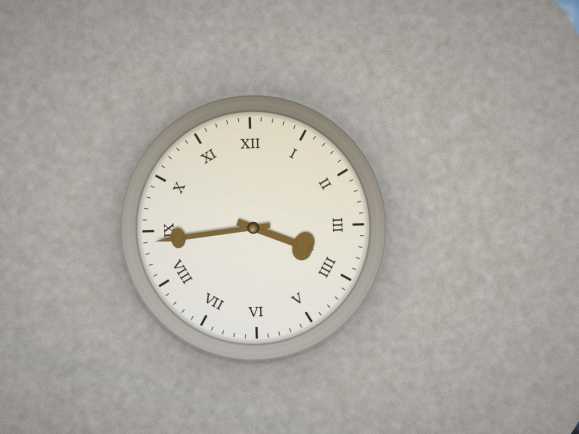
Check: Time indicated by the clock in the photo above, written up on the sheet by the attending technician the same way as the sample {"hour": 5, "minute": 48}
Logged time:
{"hour": 3, "minute": 44}
